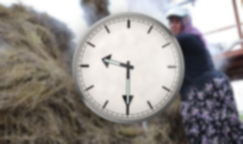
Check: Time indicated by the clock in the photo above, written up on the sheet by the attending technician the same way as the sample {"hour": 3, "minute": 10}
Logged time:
{"hour": 9, "minute": 30}
